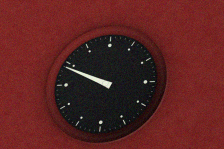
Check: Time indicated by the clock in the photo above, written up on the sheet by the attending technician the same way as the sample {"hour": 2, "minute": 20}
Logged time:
{"hour": 9, "minute": 49}
